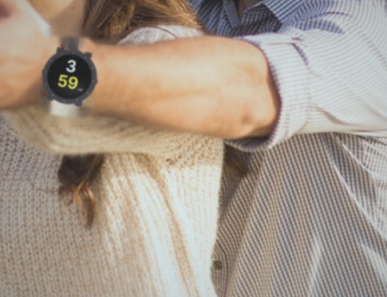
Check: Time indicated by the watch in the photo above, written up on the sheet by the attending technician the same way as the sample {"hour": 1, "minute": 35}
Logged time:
{"hour": 3, "minute": 59}
